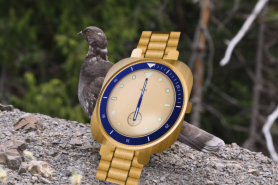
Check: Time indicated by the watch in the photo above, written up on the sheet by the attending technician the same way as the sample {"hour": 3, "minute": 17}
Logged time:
{"hour": 6, "minute": 0}
